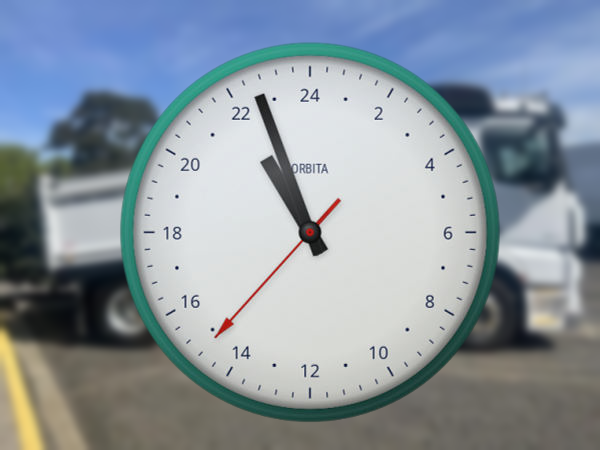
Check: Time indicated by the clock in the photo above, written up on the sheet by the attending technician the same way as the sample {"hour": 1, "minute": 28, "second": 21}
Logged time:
{"hour": 21, "minute": 56, "second": 37}
